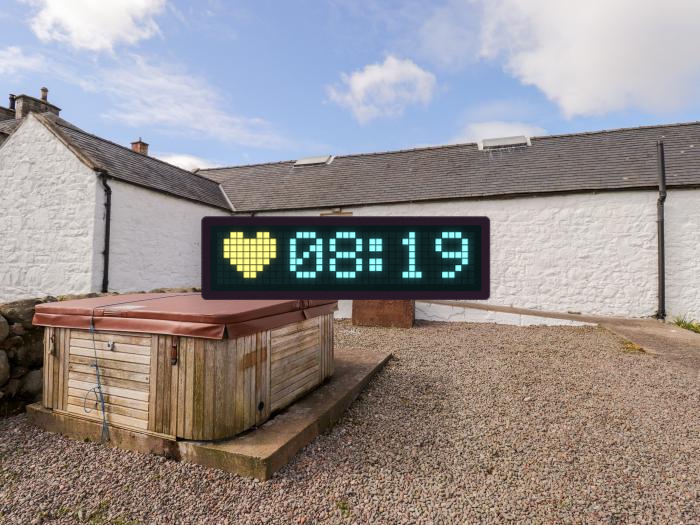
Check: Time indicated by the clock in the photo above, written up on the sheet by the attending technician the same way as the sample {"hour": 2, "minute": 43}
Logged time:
{"hour": 8, "minute": 19}
